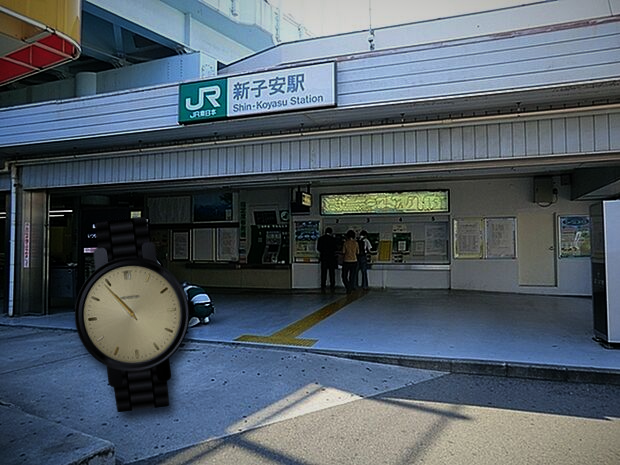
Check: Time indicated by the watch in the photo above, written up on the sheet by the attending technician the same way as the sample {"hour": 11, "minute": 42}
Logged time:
{"hour": 10, "minute": 54}
